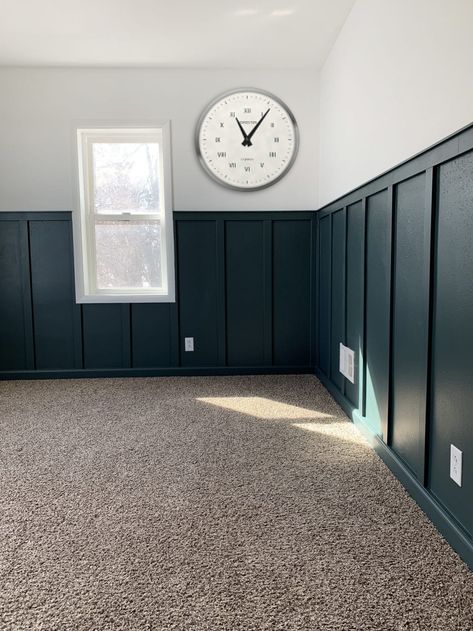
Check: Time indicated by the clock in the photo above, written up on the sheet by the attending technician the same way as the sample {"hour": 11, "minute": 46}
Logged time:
{"hour": 11, "minute": 6}
